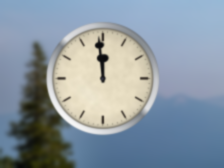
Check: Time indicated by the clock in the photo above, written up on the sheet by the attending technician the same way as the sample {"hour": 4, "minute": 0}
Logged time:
{"hour": 11, "minute": 59}
